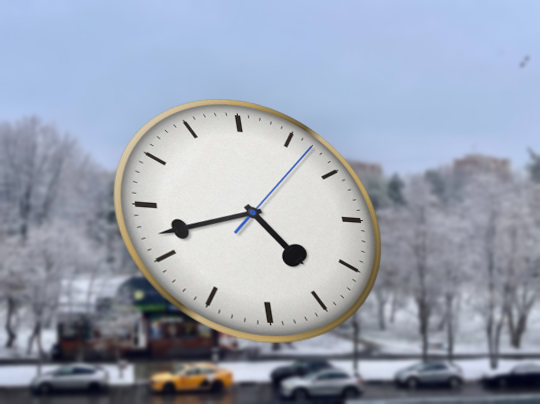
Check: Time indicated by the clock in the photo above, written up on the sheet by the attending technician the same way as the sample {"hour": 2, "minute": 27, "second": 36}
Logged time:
{"hour": 4, "minute": 42, "second": 7}
